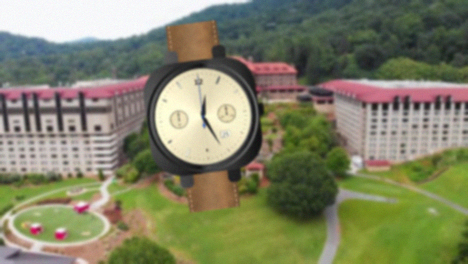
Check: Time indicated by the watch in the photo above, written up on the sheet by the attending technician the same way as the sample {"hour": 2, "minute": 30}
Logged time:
{"hour": 12, "minute": 26}
